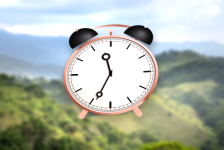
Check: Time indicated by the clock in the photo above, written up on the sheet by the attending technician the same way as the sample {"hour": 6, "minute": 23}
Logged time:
{"hour": 11, "minute": 34}
